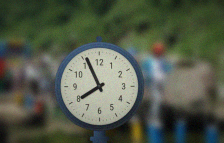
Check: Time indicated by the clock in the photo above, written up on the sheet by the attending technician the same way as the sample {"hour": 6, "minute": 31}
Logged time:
{"hour": 7, "minute": 56}
